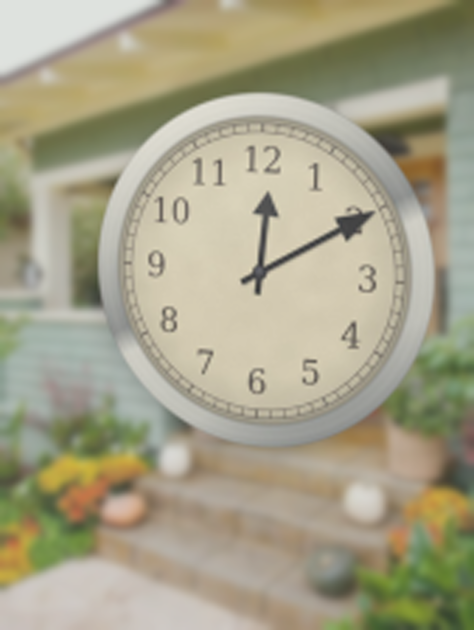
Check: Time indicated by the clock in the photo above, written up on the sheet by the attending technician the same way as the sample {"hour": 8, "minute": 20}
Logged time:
{"hour": 12, "minute": 10}
